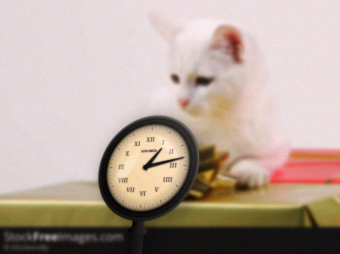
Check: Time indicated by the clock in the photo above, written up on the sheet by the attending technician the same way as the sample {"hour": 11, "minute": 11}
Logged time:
{"hour": 1, "minute": 13}
